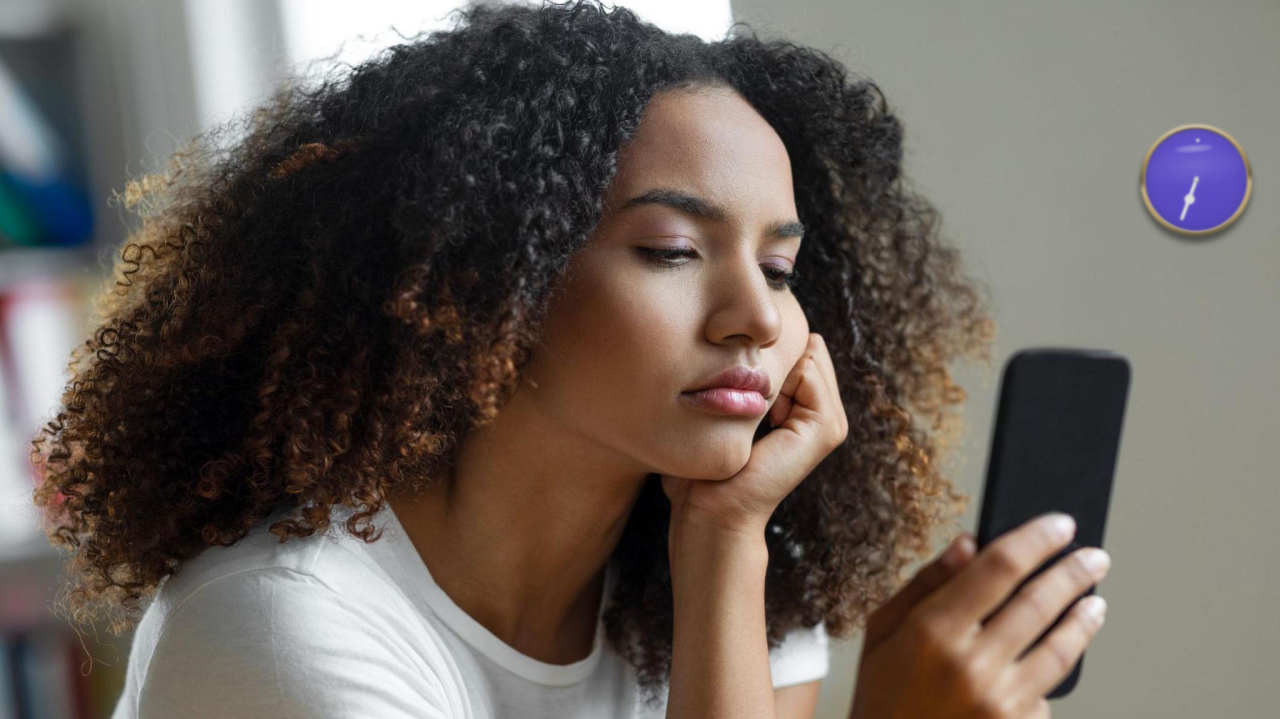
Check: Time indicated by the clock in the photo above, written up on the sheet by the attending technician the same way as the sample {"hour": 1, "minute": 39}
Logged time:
{"hour": 6, "minute": 33}
